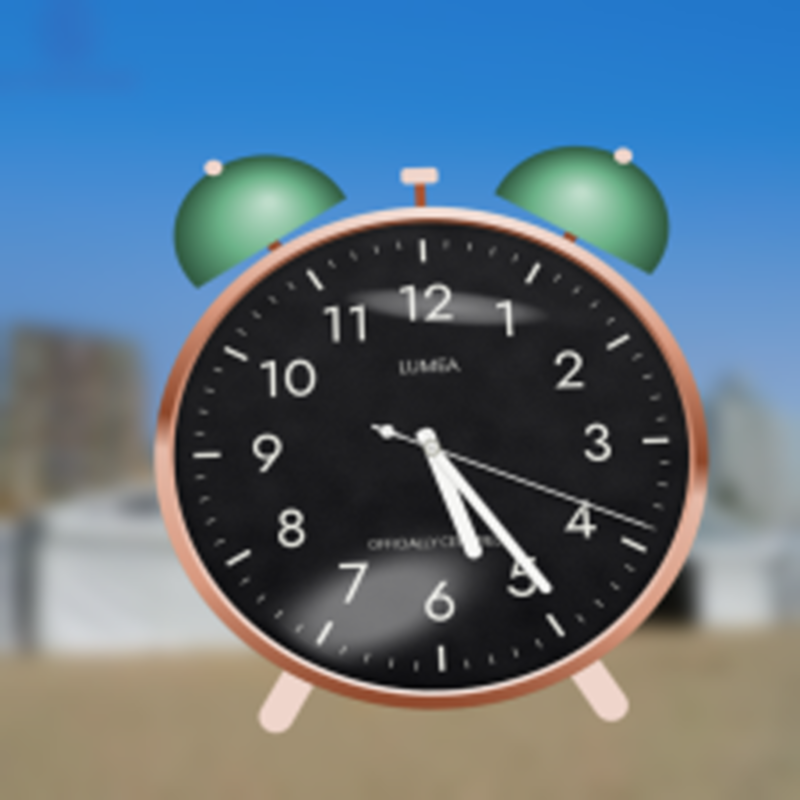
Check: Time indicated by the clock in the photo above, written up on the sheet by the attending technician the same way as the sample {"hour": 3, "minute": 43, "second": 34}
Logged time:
{"hour": 5, "minute": 24, "second": 19}
